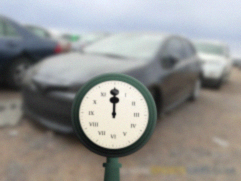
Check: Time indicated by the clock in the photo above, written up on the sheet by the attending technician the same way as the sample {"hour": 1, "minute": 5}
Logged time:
{"hour": 12, "minute": 0}
